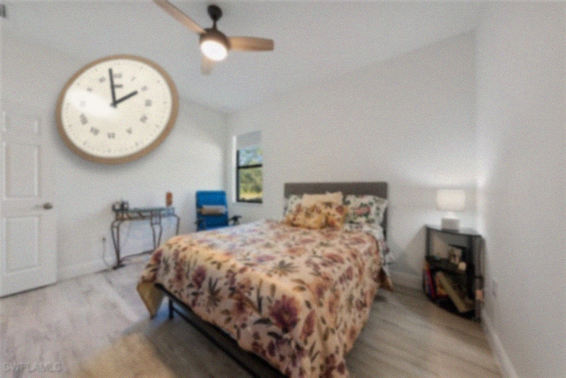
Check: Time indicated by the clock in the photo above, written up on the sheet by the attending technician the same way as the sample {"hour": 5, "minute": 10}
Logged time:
{"hour": 1, "minute": 58}
